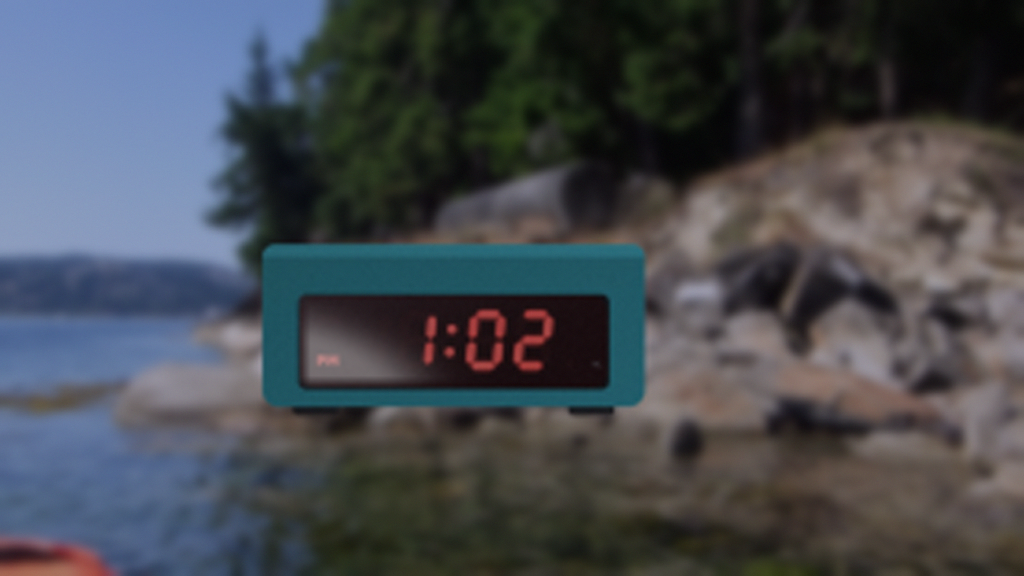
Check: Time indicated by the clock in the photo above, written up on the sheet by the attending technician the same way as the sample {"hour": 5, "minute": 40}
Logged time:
{"hour": 1, "minute": 2}
